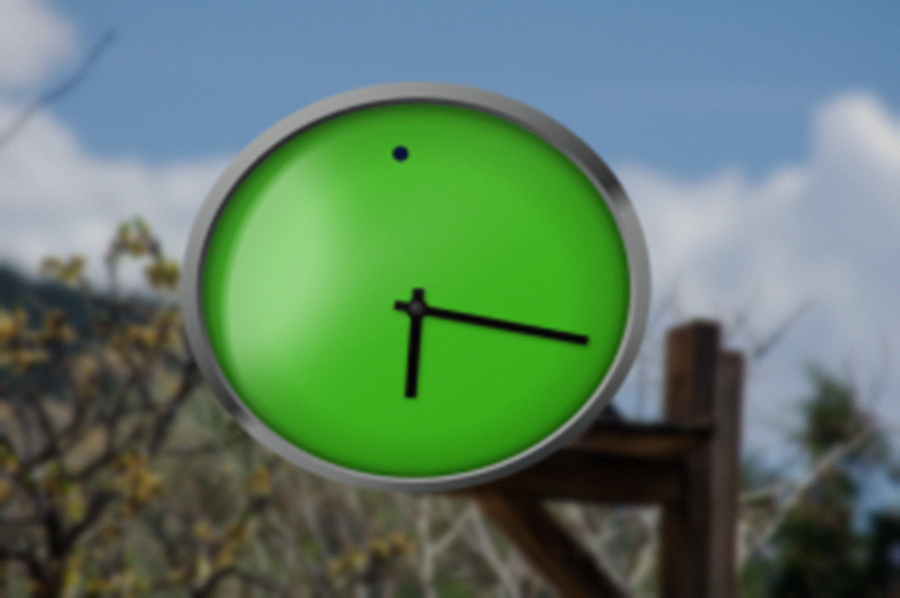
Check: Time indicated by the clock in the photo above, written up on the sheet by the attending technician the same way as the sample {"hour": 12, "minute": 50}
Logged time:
{"hour": 6, "minute": 18}
